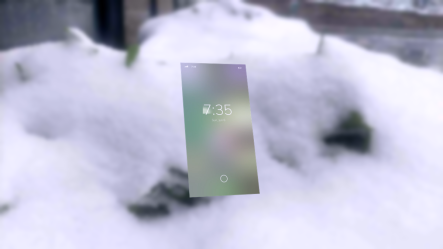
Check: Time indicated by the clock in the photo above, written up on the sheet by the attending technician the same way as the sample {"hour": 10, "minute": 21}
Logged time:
{"hour": 7, "minute": 35}
